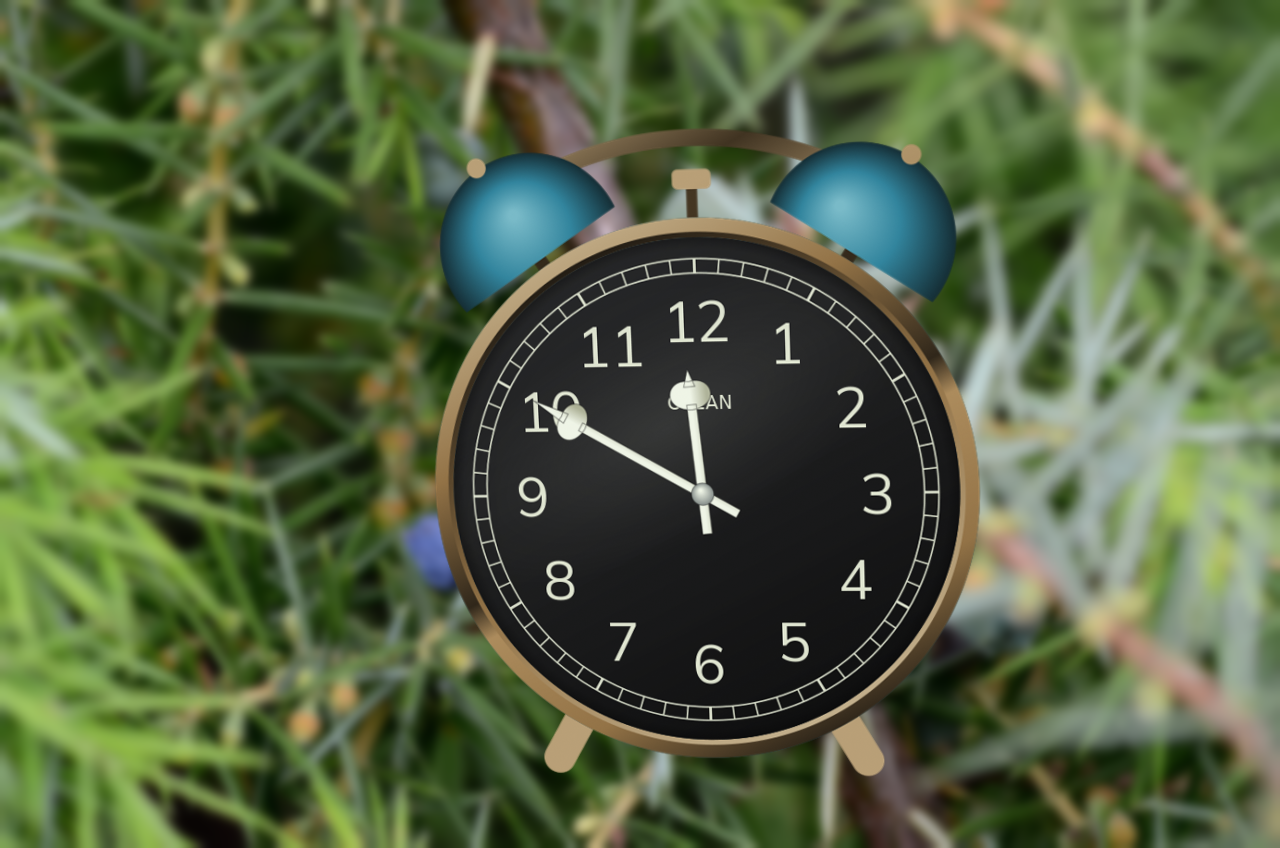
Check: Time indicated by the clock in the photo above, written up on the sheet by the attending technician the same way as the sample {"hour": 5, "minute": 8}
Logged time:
{"hour": 11, "minute": 50}
